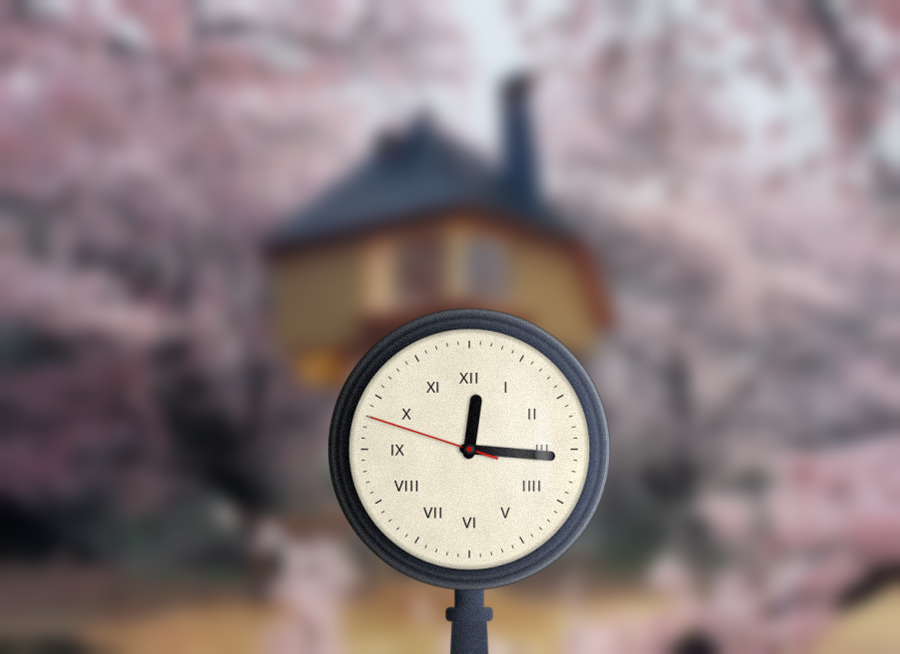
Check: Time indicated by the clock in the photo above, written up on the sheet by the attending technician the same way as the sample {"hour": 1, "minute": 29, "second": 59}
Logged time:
{"hour": 12, "minute": 15, "second": 48}
